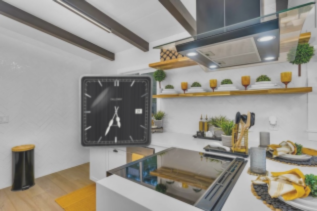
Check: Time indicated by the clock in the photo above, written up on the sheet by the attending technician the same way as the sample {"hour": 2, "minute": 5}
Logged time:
{"hour": 5, "minute": 34}
